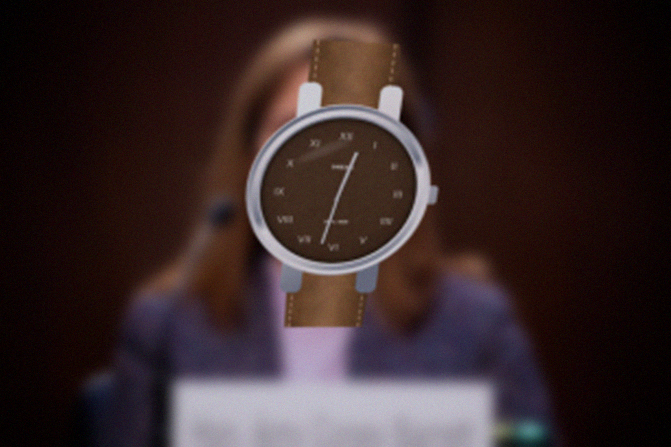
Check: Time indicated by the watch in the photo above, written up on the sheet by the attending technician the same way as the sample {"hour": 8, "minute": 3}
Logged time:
{"hour": 12, "minute": 32}
